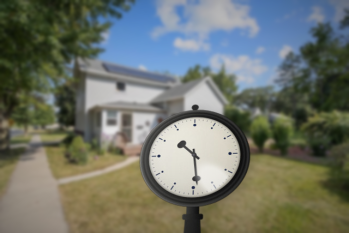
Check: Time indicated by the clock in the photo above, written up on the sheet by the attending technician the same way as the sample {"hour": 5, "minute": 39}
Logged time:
{"hour": 10, "minute": 29}
